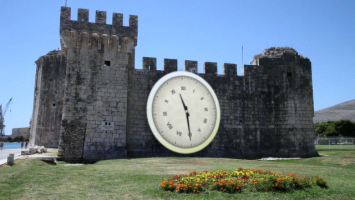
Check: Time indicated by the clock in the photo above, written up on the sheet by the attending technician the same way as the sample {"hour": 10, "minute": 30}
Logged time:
{"hour": 11, "minute": 30}
